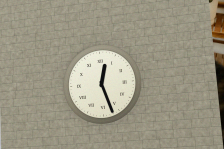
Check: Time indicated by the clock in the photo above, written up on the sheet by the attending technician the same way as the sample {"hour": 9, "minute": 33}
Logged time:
{"hour": 12, "minute": 27}
